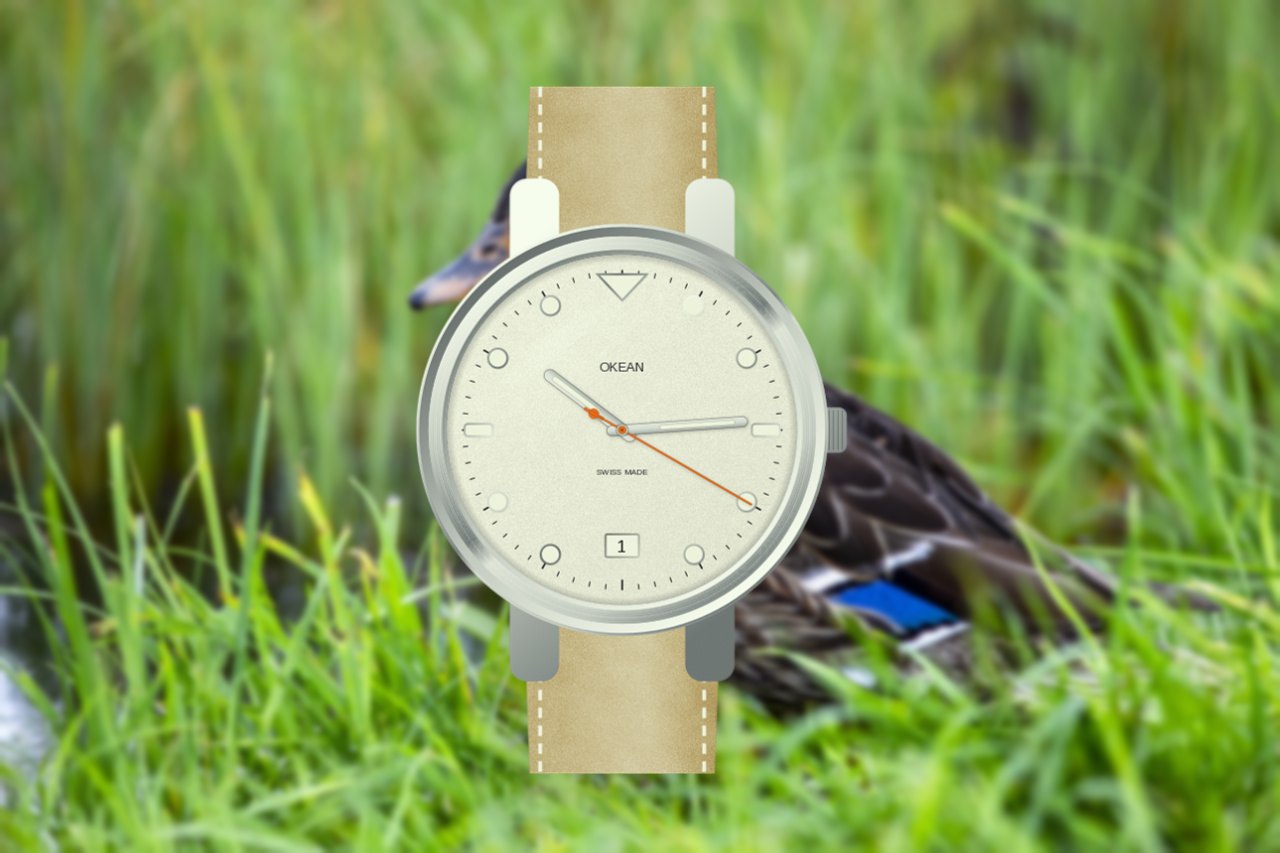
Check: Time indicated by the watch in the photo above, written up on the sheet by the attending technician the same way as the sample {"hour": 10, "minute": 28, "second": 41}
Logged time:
{"hour": 10, "minute": 14, "second": 20}
